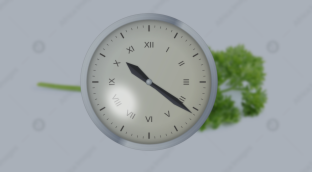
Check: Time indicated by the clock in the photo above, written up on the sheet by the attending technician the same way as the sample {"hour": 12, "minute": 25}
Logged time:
{"hour": 10, "minute": 21}
